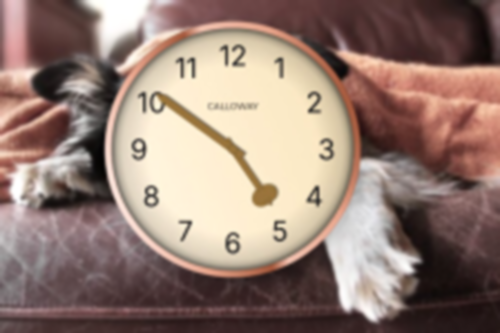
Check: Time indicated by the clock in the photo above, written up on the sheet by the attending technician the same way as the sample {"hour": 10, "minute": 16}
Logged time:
{"hour": 4, "minute": 51}
